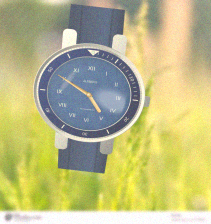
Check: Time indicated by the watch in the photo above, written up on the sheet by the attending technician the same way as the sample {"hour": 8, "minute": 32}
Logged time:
{"hour": 4, "minute": 50}
